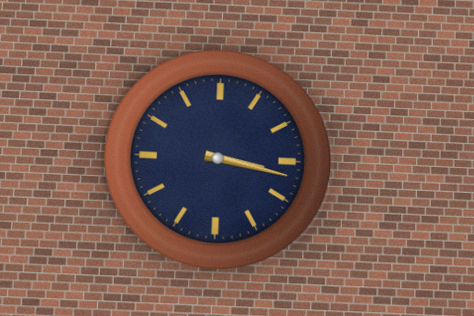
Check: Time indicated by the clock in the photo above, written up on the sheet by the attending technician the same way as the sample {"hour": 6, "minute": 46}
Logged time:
{"hour": 3, "minute": 17}
